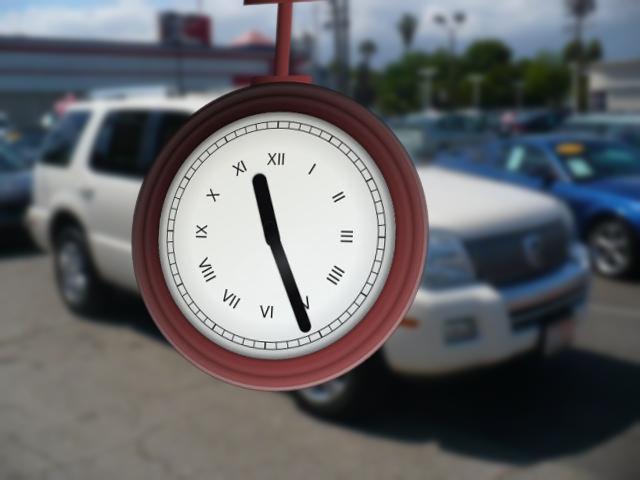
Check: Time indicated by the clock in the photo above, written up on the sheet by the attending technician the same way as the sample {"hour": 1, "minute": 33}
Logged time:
{"hour": 11, "minute": 26}
